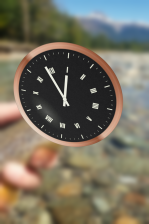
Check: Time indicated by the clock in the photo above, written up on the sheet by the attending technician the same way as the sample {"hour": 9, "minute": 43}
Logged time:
{"hour": 12, "minute": 59}
